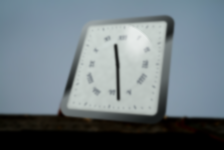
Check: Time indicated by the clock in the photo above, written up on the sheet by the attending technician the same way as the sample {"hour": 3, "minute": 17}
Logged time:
{"hour": 11, "minute": 28}
